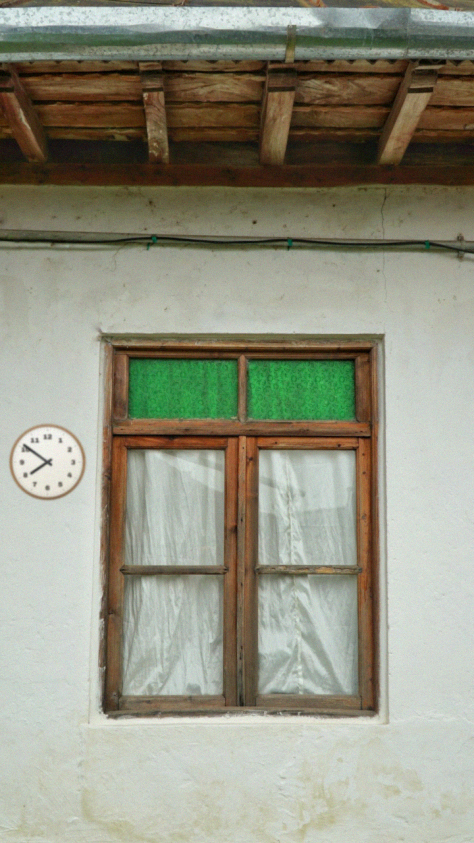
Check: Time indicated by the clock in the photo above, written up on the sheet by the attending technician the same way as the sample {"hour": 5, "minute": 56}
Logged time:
{"hour": 7, "minute": 51}
